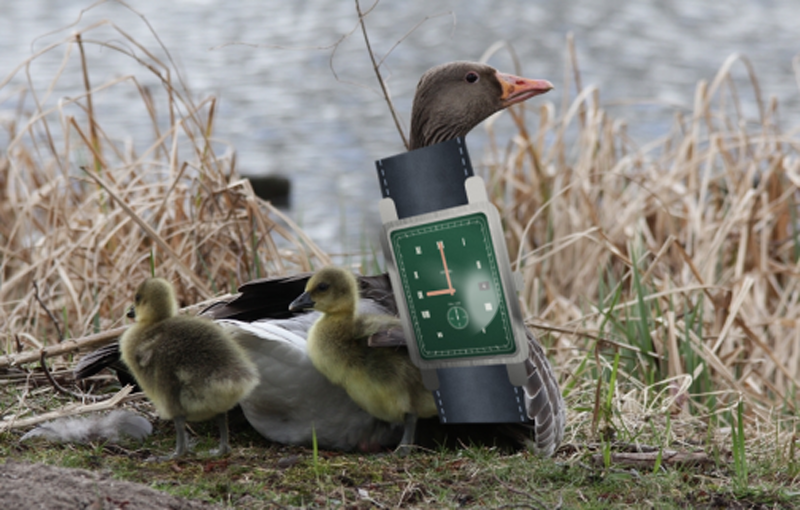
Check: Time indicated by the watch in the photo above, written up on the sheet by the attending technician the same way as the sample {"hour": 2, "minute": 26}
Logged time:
{"hour": 9, "minute": 0}
